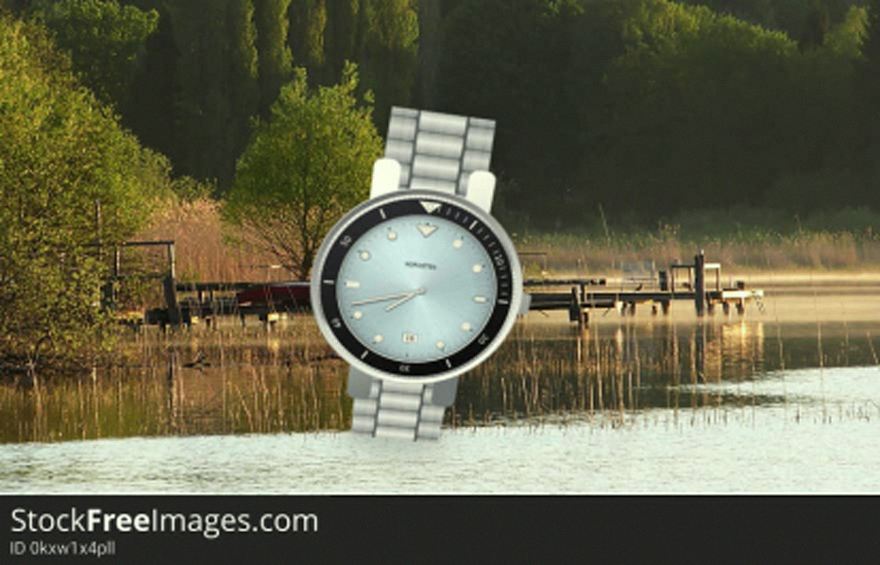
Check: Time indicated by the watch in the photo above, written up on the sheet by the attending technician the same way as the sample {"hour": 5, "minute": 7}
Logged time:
{"hour": 7, "minute": 42}
